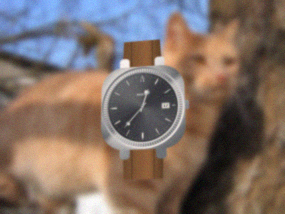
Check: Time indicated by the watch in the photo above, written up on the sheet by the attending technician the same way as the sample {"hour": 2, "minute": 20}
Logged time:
{"hour": 12, "minute": 37}
